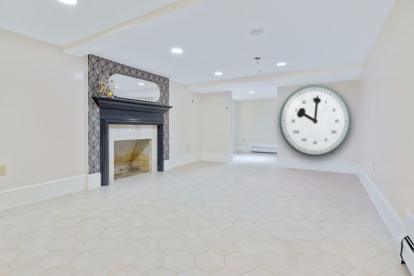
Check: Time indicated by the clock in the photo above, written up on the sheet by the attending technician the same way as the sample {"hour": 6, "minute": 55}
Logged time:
{"hour": 10, "minute": 1}
